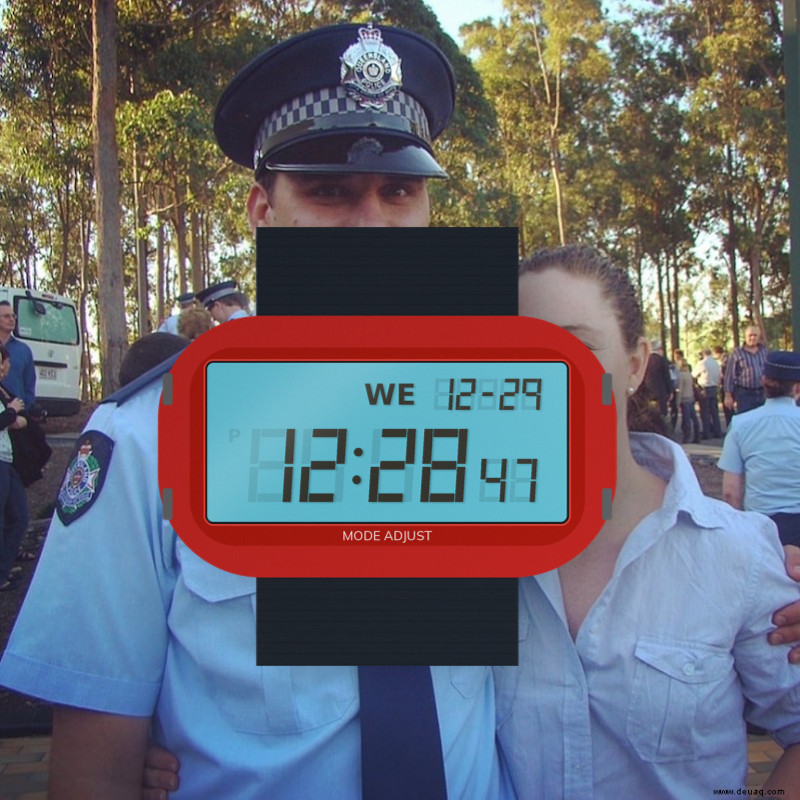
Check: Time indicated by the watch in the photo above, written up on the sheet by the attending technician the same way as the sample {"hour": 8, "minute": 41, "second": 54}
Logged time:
{"hour": 12, "minute": 28, "second": 47}
